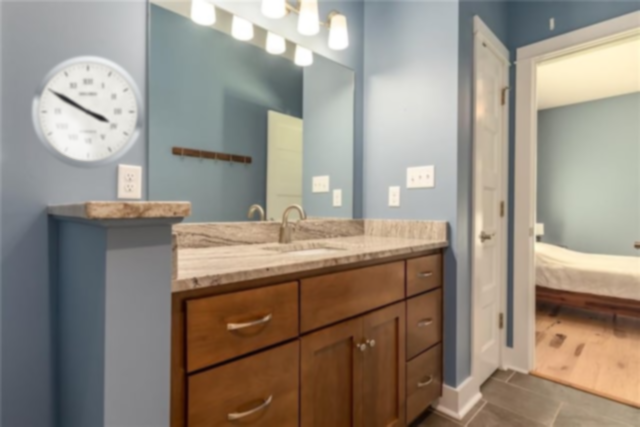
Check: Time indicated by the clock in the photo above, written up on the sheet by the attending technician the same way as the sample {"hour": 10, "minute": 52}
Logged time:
{"hour": 3, "minute": 50}
